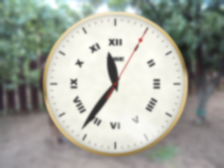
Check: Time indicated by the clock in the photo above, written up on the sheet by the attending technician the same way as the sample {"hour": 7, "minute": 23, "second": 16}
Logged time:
{"hour": 11, "minute": 36, "second": 5}
